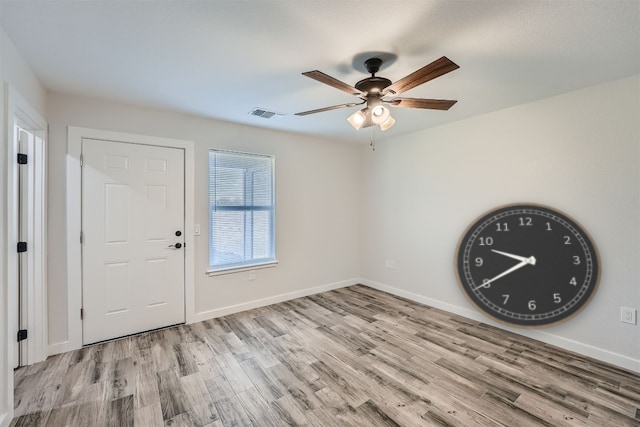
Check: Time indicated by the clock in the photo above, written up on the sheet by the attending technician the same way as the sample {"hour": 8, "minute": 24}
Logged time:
{"hour": 9, "minute": 40}
